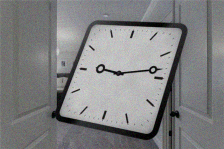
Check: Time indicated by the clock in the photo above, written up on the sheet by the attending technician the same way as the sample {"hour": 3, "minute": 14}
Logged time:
{"hour": 9, "minute": 13}
